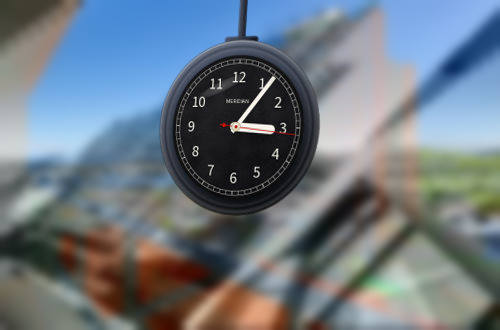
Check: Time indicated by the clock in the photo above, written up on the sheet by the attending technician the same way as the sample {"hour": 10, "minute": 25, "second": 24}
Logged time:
{"hour": 3, "minute": 6, "second": 16}
